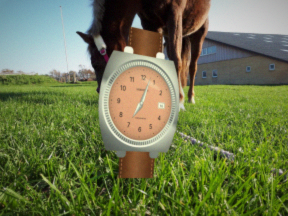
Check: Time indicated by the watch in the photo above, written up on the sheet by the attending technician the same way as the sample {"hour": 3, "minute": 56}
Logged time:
{"hour": 7, "minute": 3}
